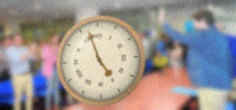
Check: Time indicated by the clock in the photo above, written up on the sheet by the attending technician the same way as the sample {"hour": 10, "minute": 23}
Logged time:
{"hour": 4, "minute": 57}
